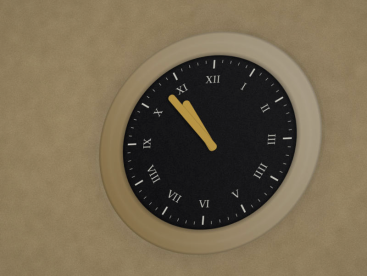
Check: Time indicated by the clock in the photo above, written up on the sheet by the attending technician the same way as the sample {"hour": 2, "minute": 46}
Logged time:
{"hour": 10, "minute": 53}
